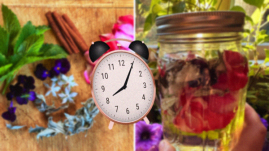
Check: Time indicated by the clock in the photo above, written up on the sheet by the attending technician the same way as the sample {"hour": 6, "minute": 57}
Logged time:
{"hour": 8, "minute": 5}
